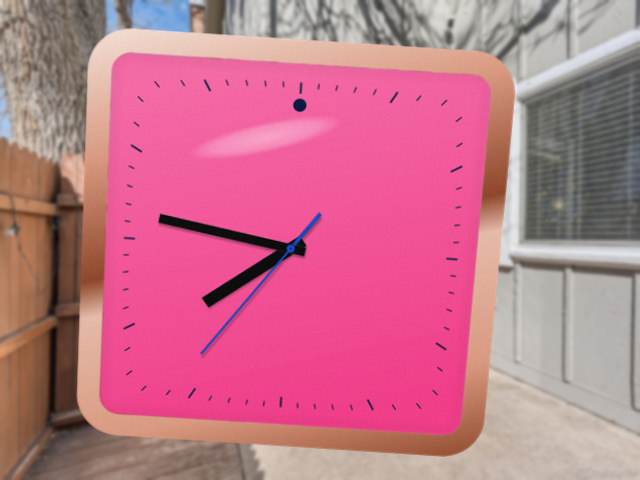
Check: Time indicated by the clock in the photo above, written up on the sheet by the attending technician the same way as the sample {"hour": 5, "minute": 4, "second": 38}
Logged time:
{"hour": 7, "minute": 46, "second": 36}
